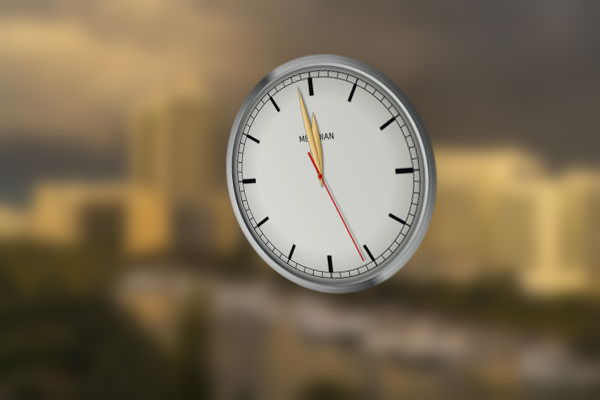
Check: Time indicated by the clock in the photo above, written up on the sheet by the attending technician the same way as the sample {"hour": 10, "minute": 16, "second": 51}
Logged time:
{"hour": 11, "minute": 58, "second": 26}
